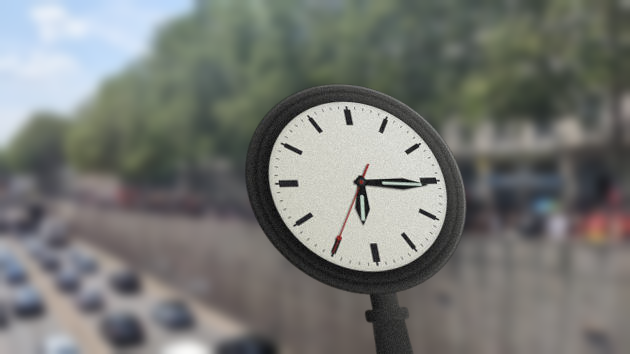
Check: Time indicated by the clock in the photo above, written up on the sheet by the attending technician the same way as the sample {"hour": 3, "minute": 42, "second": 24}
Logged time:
{"hour": 6, "minute": 15, "second": 35}
